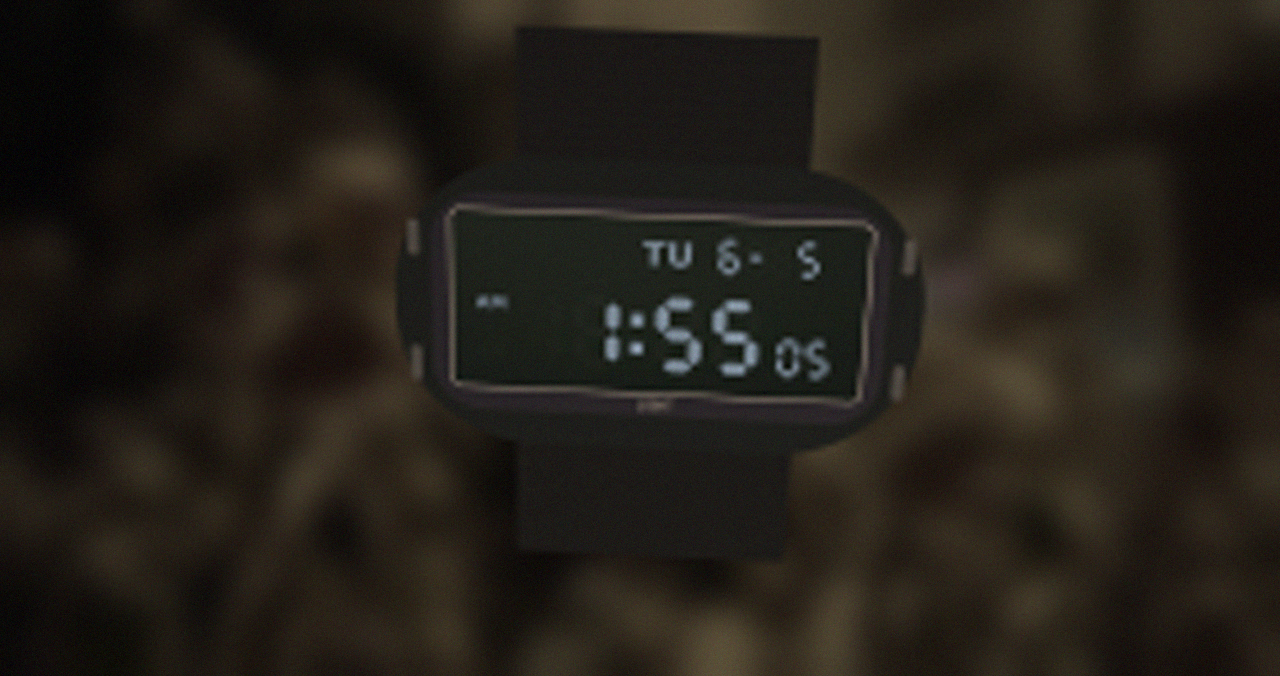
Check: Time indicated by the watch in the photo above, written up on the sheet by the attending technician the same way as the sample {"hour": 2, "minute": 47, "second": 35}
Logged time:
{"hour": 1, "minute": 55, "second": 5}
